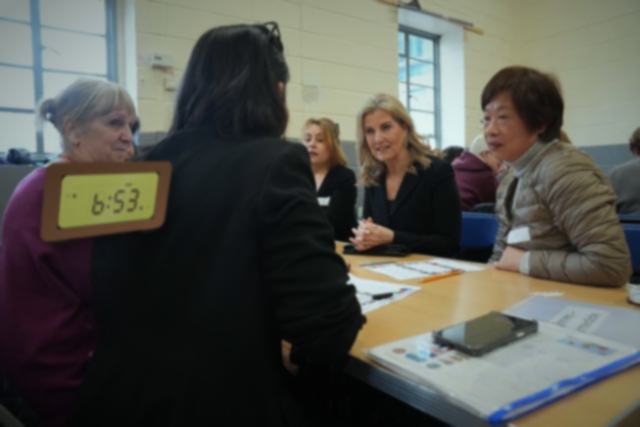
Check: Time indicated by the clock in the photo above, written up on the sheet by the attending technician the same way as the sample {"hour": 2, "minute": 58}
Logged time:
{"hour": 6, "minute": 53}
